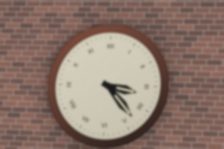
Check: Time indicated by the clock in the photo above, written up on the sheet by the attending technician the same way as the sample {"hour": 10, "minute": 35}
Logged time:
{"hour": 3, "minute": 23}
